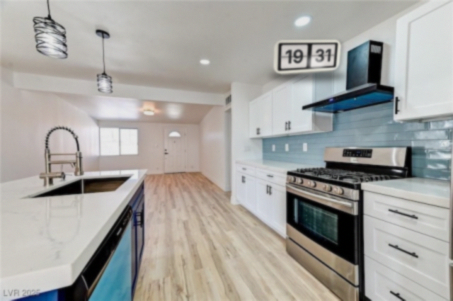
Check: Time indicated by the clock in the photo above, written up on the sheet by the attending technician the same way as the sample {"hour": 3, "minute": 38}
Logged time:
{"hour": 19, "minute": 31}
